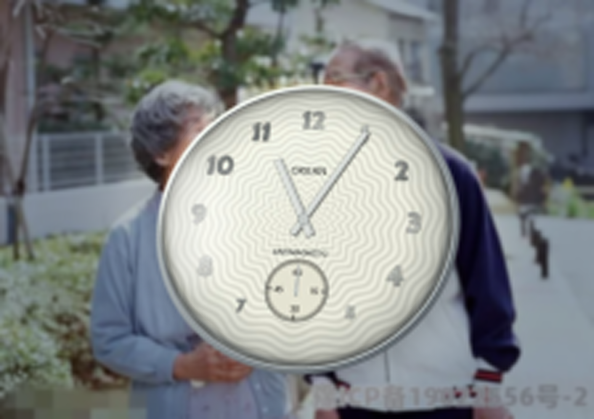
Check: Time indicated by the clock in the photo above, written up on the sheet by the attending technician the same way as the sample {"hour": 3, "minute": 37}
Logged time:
{"hour": 11, "minute": 5}
